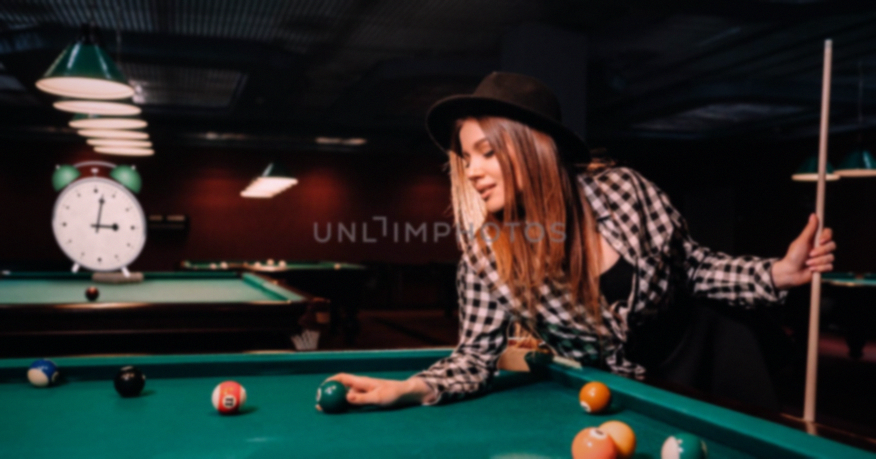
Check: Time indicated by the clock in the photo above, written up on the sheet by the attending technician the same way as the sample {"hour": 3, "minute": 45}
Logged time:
{"hour": 3, "minute": 2}
